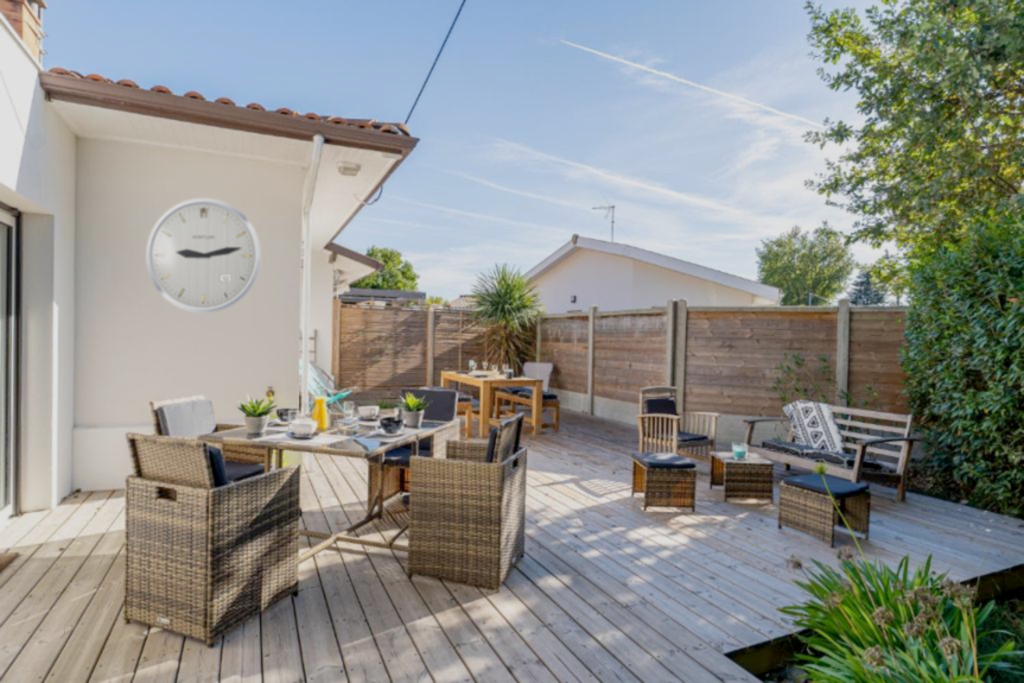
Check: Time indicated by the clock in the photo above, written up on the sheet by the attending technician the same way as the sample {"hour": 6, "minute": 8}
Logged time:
{"hour": 9, "minute": 13}
